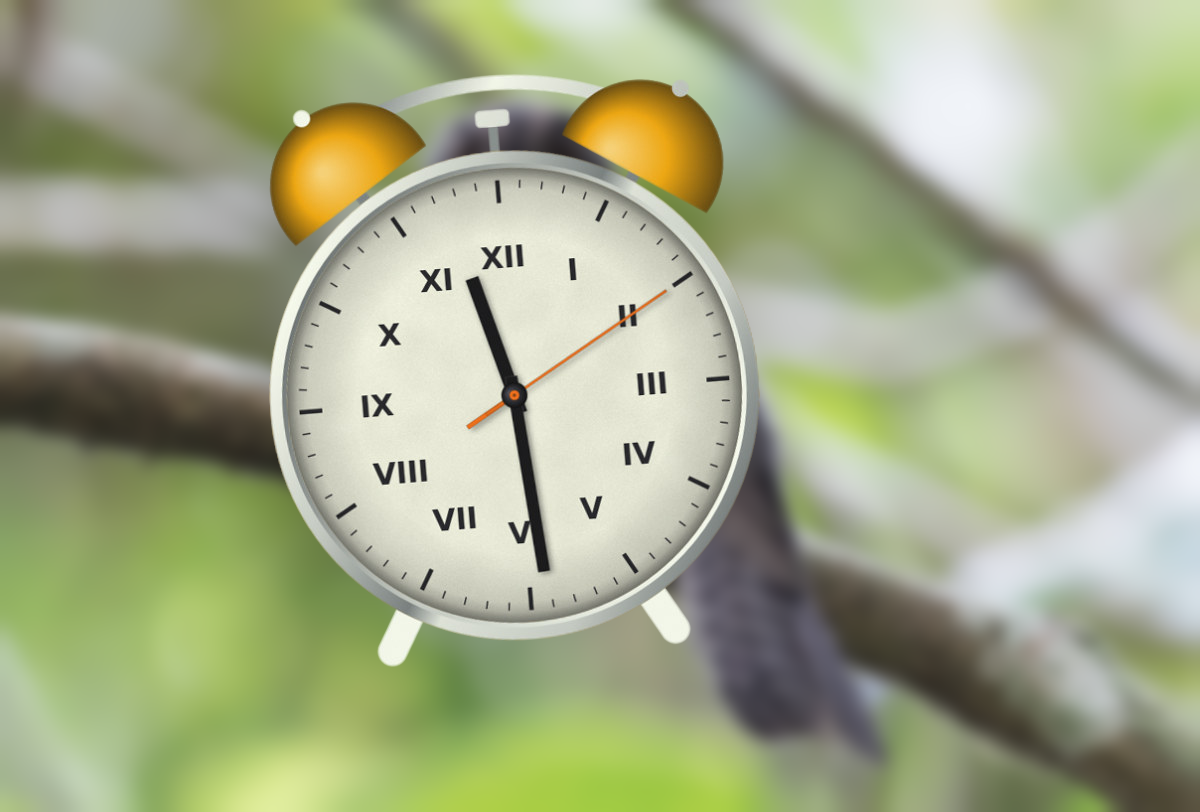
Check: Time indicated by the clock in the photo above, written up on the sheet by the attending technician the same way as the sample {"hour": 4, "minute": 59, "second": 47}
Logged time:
{"hour": 11, "minute": 29, "second": 10}
